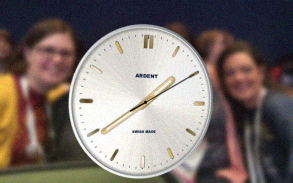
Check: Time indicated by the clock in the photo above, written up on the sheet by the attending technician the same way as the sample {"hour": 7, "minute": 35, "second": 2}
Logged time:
{"hour": 1, "minute": 39, "second": 10}
